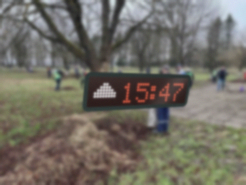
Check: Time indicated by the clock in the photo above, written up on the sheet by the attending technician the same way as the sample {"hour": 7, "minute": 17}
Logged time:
{"hour": 15, "minute": 47}
